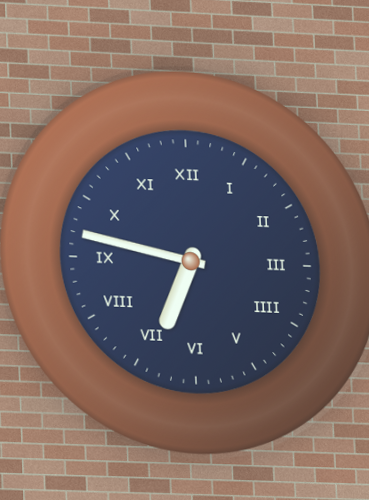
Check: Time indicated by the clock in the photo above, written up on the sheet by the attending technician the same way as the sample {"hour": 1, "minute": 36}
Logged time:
{"hour": 6, "minute": 47}
